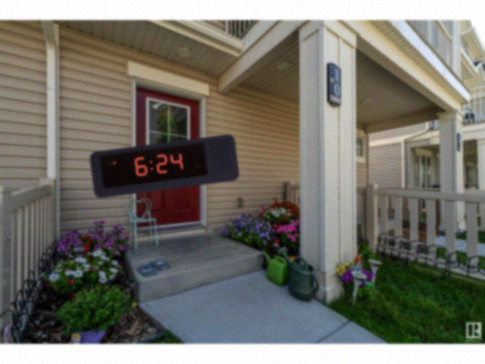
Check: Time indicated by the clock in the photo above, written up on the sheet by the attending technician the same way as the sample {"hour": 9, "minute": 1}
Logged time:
{"hour": 6, "minute": 24}
